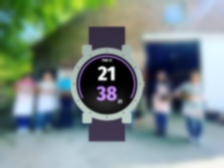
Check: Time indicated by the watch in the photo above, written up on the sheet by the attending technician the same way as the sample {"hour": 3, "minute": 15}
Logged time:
{"hour": 21, "minute": 38}
